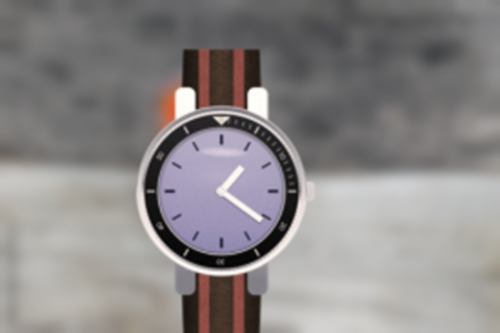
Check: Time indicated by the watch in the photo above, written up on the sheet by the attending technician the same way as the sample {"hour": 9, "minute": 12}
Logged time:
{"hour": 1, "minute": 21}
